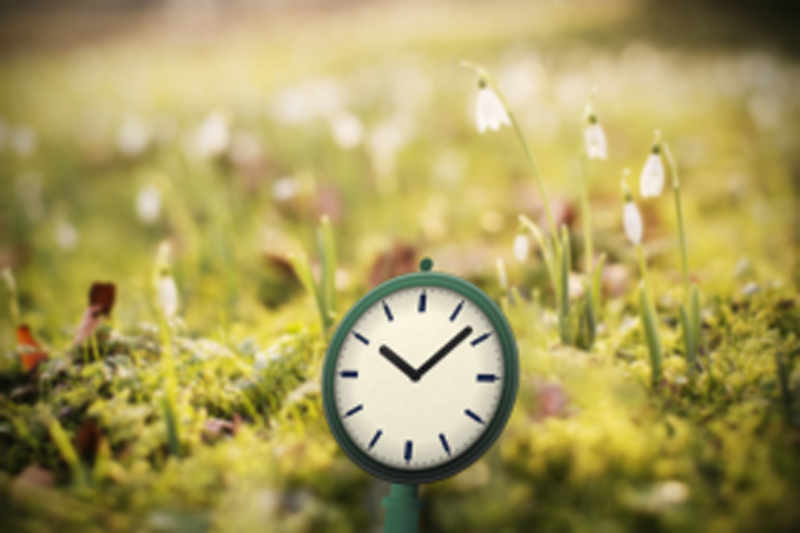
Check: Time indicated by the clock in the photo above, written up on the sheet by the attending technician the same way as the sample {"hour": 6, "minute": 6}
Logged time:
{"hour": 10, "minute": 8}
